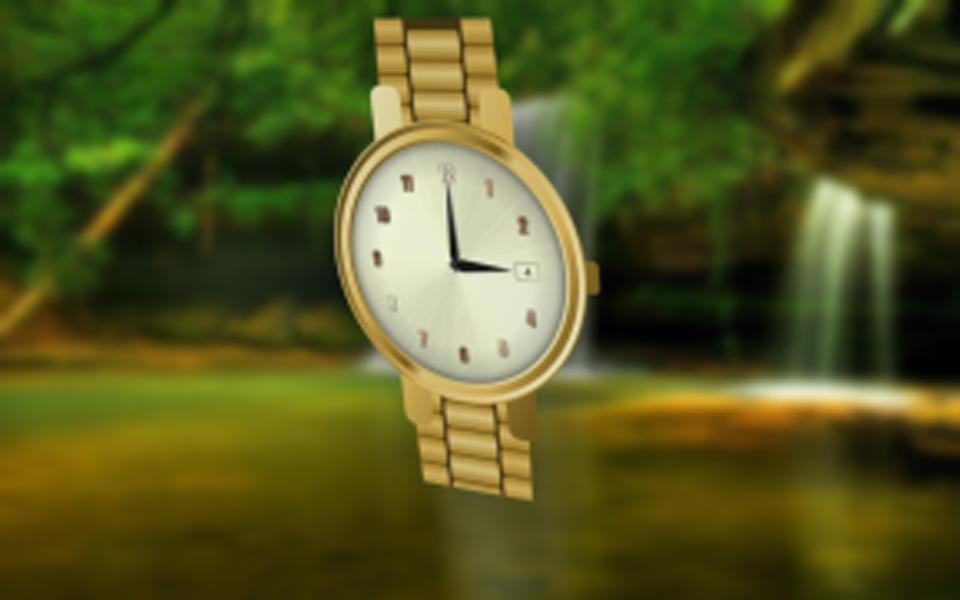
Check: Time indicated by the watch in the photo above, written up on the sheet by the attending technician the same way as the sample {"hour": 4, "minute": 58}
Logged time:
{"hour": 3, "minute": 0}
